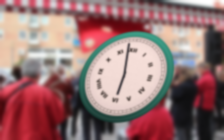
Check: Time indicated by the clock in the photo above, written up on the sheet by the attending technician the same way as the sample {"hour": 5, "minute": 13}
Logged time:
{"hour": 5, "minute": 58}
